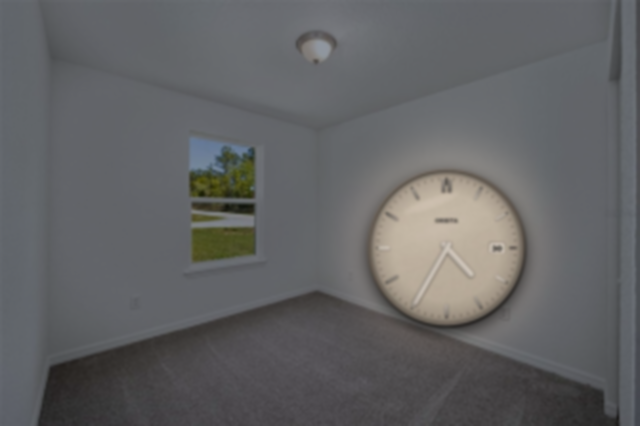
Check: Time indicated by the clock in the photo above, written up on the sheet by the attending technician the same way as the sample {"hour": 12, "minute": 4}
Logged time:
{"hour": 4, "minute": 35}
